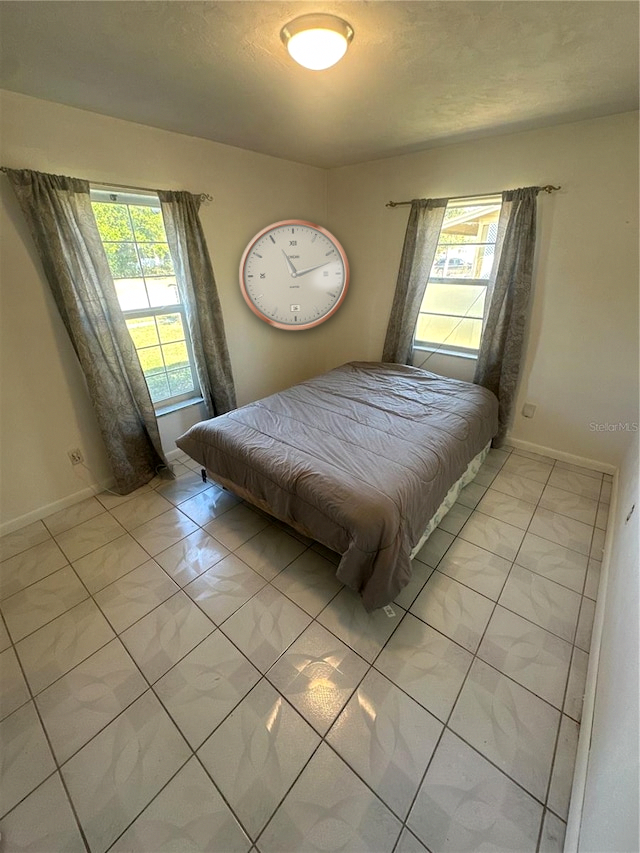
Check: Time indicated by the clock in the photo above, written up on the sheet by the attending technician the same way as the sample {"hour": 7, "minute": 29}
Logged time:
{"hour": 11, "minute": 12}
